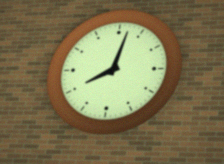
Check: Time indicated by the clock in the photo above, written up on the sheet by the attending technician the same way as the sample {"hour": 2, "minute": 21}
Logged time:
{"hour": 8, "minute": 2}
